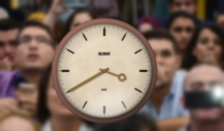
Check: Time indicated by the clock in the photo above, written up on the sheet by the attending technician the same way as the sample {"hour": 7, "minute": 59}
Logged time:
{"hour": 3, "minute": 40}
